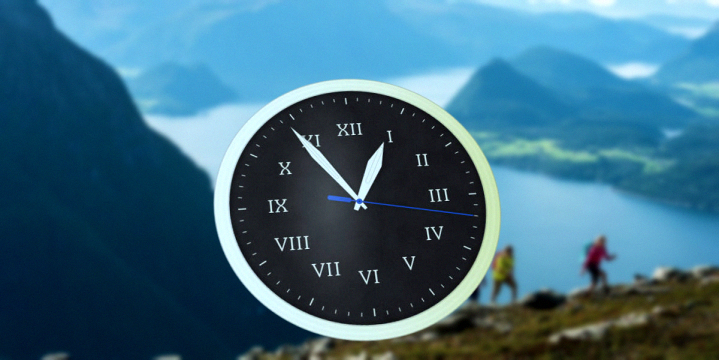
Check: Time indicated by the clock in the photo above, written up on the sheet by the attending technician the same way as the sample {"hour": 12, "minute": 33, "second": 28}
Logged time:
{"hour": 12, "minute": 54, "second": 17}
